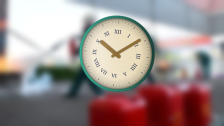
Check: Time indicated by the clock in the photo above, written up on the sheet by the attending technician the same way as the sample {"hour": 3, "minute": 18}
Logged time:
{"hour": 10, "minute": 9}
